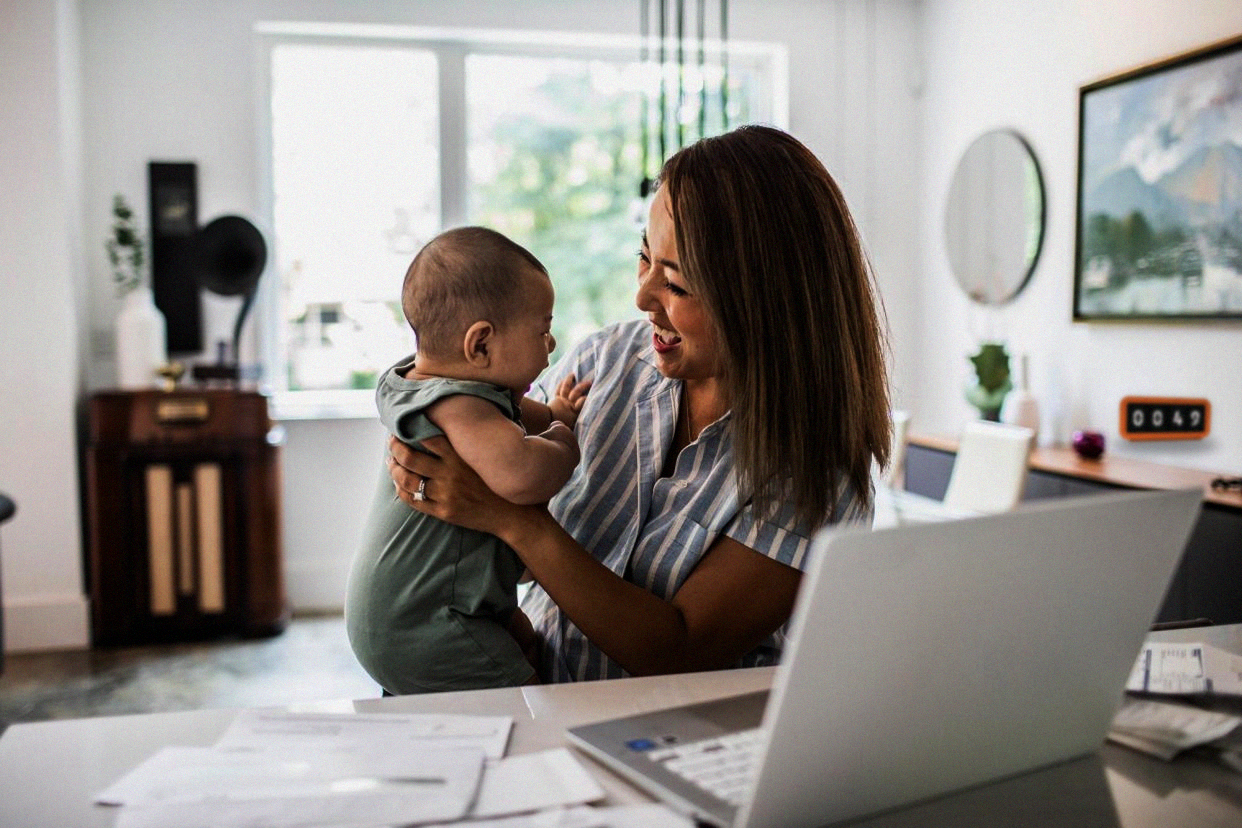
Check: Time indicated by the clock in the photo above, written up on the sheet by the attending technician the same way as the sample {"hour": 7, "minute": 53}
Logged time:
{"hour": 0, "minute": 49}
